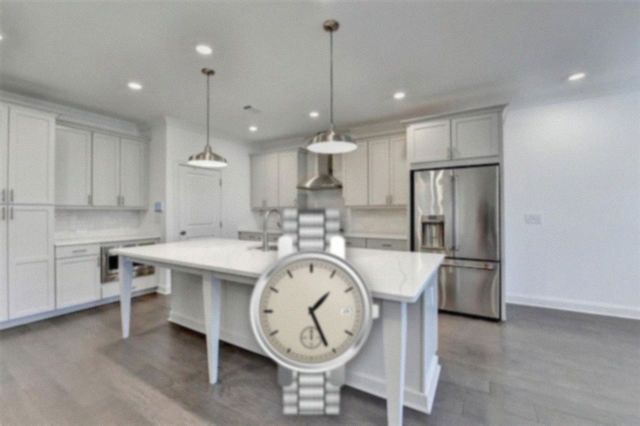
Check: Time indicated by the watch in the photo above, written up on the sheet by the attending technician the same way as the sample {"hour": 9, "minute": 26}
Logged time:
{"hour": 1, "minute": 26}
